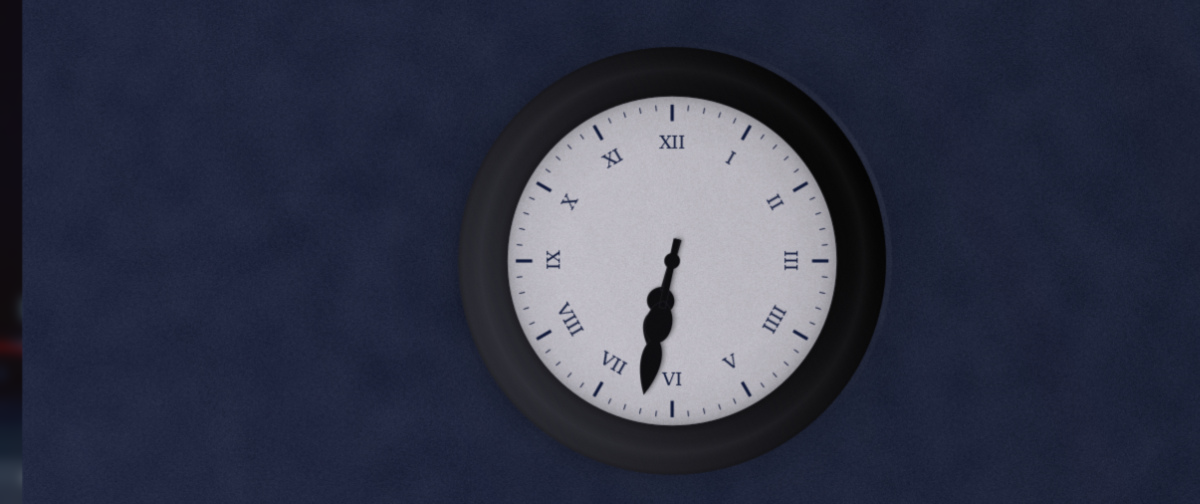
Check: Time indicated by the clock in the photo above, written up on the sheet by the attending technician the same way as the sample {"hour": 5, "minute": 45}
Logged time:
{"hour": 6, "minute": 32}
